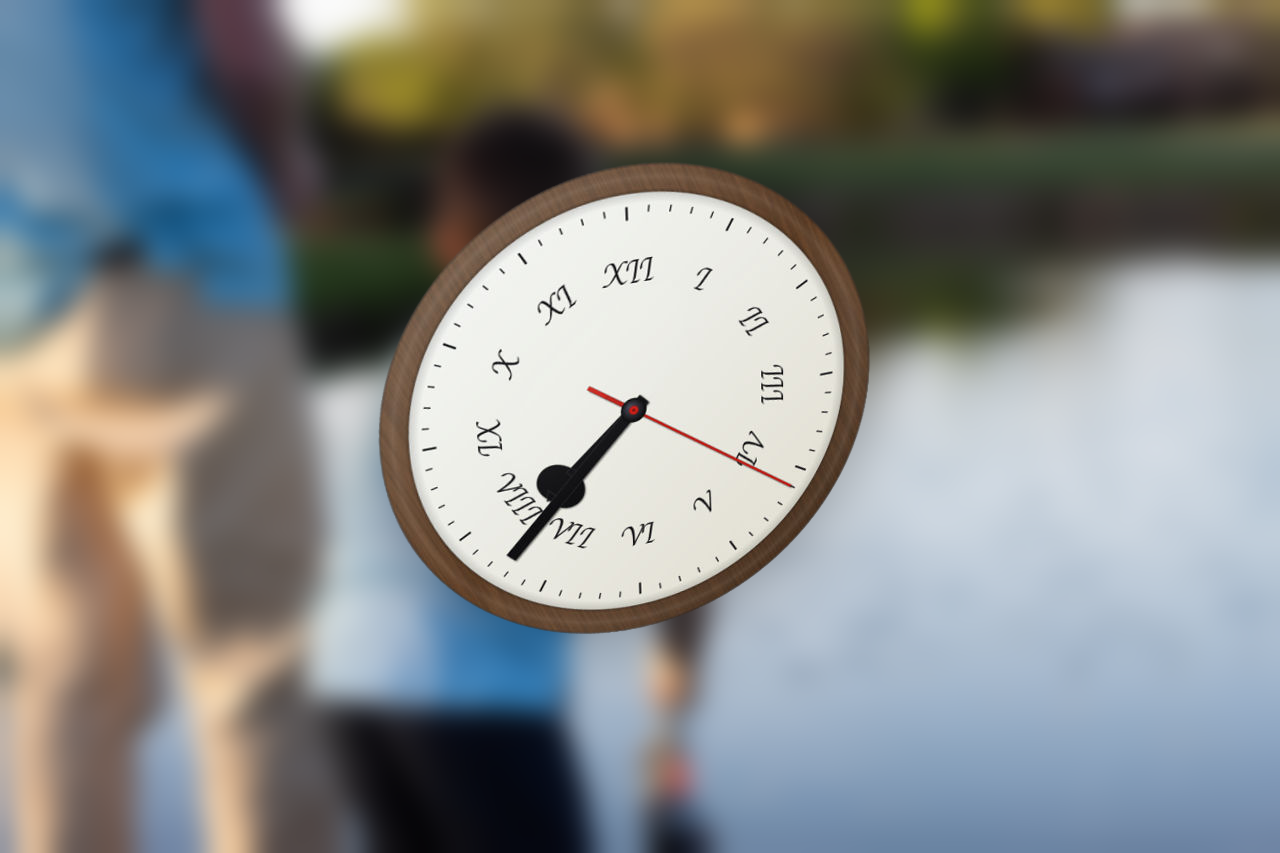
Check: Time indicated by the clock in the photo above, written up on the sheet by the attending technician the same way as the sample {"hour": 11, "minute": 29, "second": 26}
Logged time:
{"hour": 7, "minute": 37, "second": 21}
